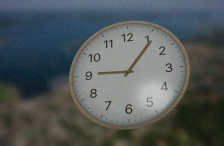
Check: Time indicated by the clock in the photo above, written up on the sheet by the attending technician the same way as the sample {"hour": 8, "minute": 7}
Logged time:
{"hour": 9, "minute": 6}
